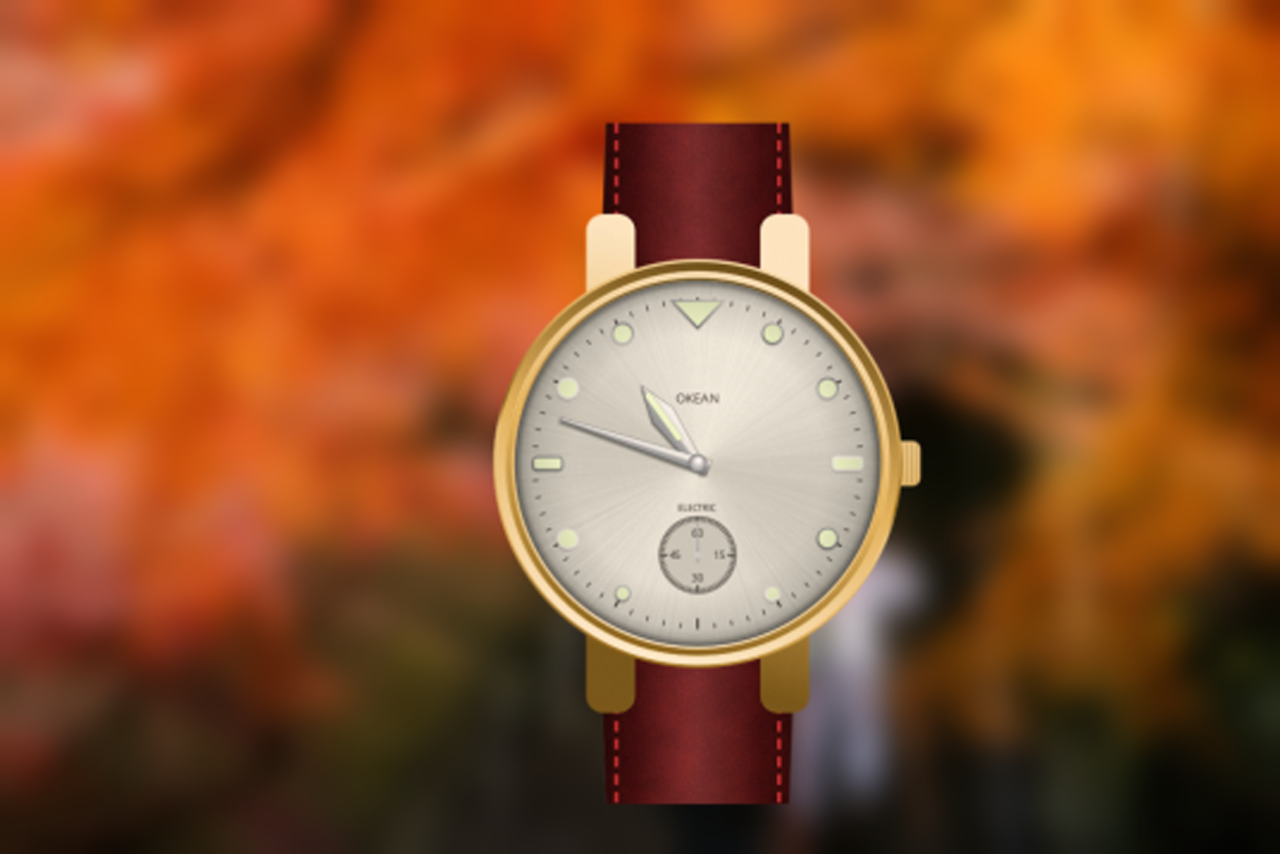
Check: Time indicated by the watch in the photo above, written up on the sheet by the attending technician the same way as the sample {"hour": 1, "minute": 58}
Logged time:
{"hour": 10, "minute": 48}
